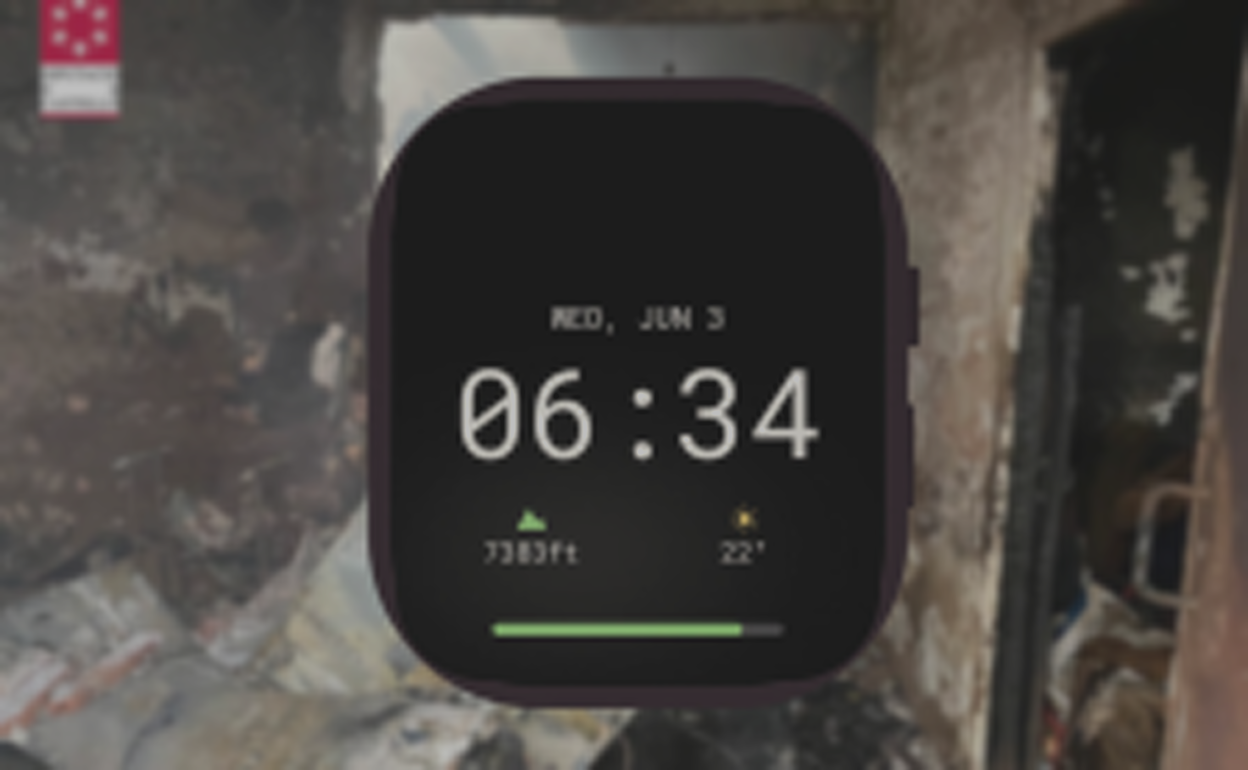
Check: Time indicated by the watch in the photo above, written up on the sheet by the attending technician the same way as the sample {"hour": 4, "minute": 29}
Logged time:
{"hour": 6, "minute": 34}
